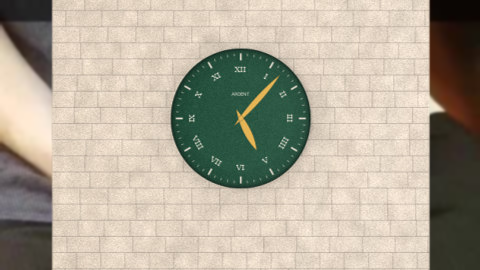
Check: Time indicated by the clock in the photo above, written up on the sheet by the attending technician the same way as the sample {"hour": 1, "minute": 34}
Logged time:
{"hour": 5, "minute": 7}
